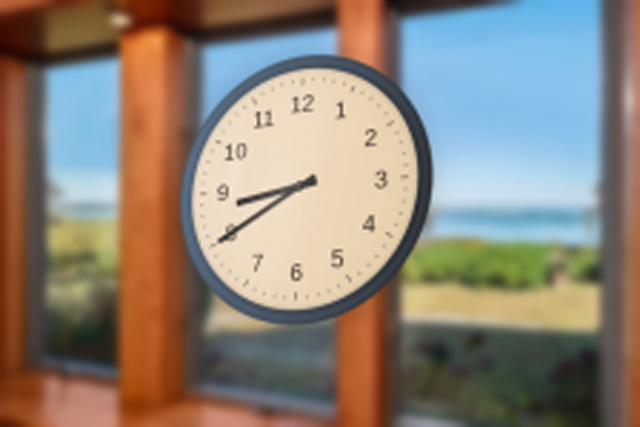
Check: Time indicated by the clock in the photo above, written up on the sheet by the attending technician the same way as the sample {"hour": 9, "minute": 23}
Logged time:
{"hour": 8, "minute": 40}
